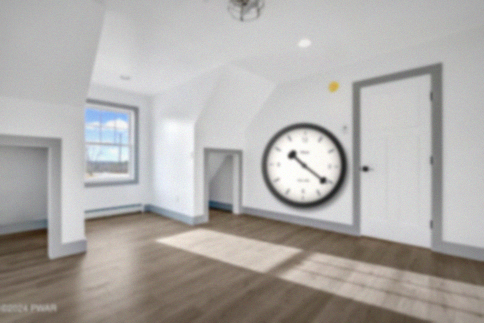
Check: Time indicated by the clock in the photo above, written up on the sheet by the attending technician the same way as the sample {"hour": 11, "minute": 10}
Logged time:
{"hour": 10, "minute": 21}
